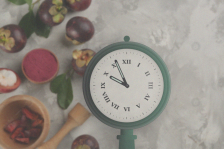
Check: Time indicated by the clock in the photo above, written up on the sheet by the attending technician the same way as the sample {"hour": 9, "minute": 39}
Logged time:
{"hour": 9, "minute": 56}
